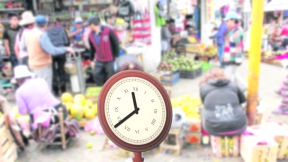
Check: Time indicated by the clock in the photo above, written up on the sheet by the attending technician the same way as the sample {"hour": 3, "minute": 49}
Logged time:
{"hour": 11, "minute": 39}
